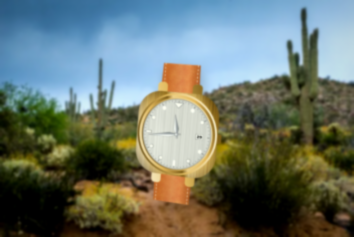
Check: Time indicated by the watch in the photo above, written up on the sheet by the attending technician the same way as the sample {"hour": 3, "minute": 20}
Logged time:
{"hour": 11, "minute": 44}
